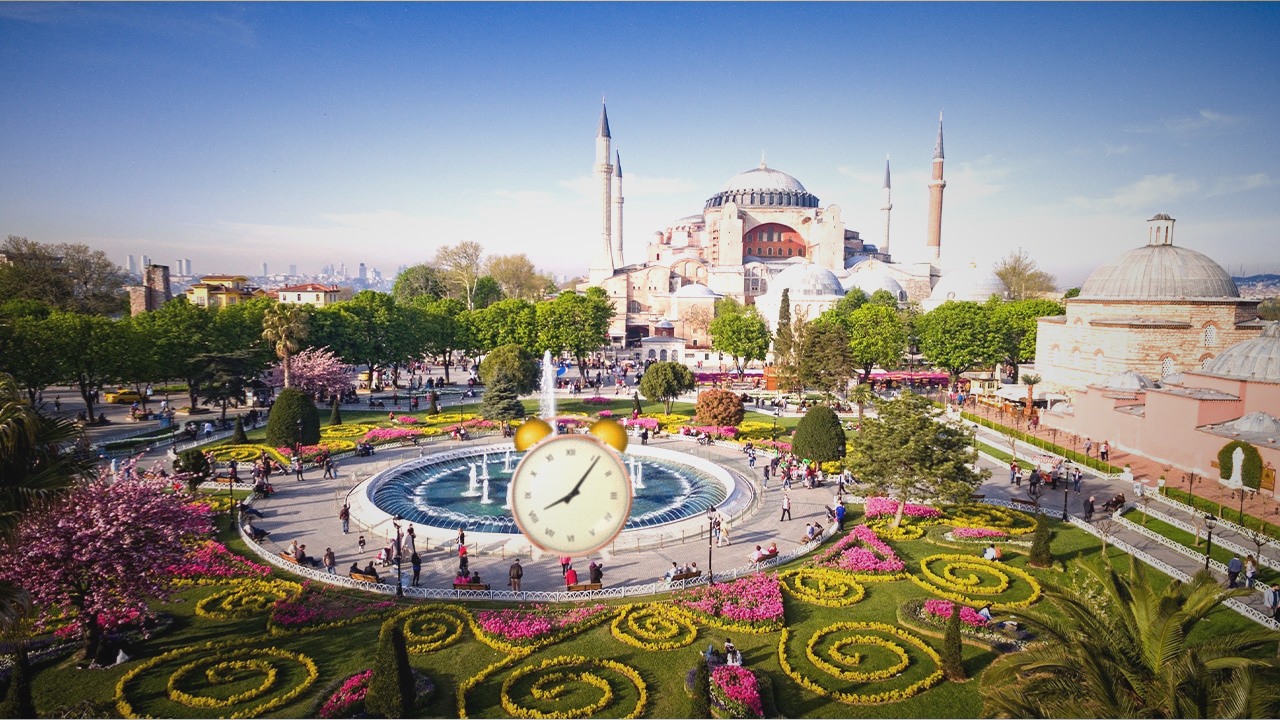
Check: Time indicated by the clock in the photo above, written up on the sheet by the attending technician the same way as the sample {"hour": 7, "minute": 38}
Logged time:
{"hour": 8, "minute": 6}
